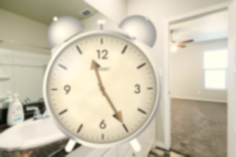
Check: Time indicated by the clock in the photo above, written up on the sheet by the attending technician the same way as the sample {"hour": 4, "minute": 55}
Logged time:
{"hour": 11, "minute": 25}
